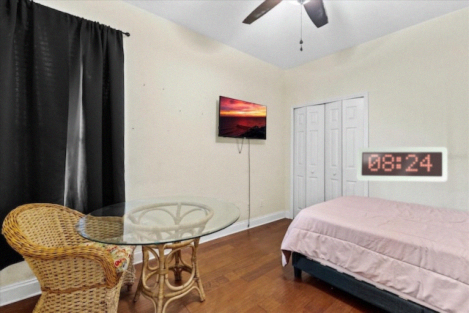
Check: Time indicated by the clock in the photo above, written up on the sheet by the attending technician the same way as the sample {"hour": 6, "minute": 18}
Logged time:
{"hour": 8, "minute": 24}
